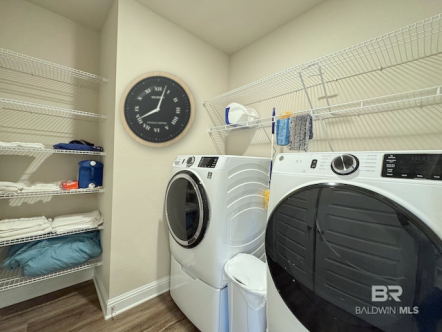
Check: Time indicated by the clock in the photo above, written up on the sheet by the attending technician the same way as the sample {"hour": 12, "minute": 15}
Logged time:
{"hour": 8, "minute": 3}
